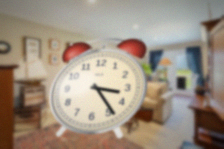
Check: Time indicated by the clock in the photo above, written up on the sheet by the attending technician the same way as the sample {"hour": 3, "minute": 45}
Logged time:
{"hour": 3, "minute": 24}
